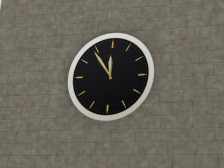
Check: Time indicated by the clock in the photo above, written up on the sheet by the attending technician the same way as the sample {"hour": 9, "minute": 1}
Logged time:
{"hour": 11, "minute": 54}
